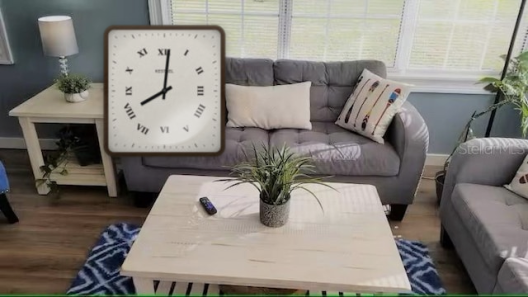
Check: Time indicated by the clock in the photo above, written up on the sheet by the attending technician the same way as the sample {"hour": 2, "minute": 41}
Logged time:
{"hour": 8, "minute": 1}
